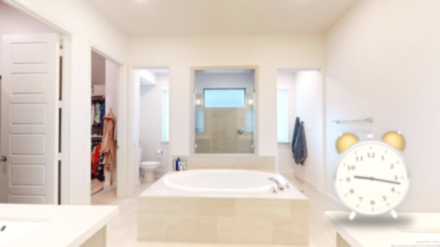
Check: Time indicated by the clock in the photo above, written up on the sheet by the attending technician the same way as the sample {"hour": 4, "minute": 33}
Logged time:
{"hour": 9, "minute": 17}
